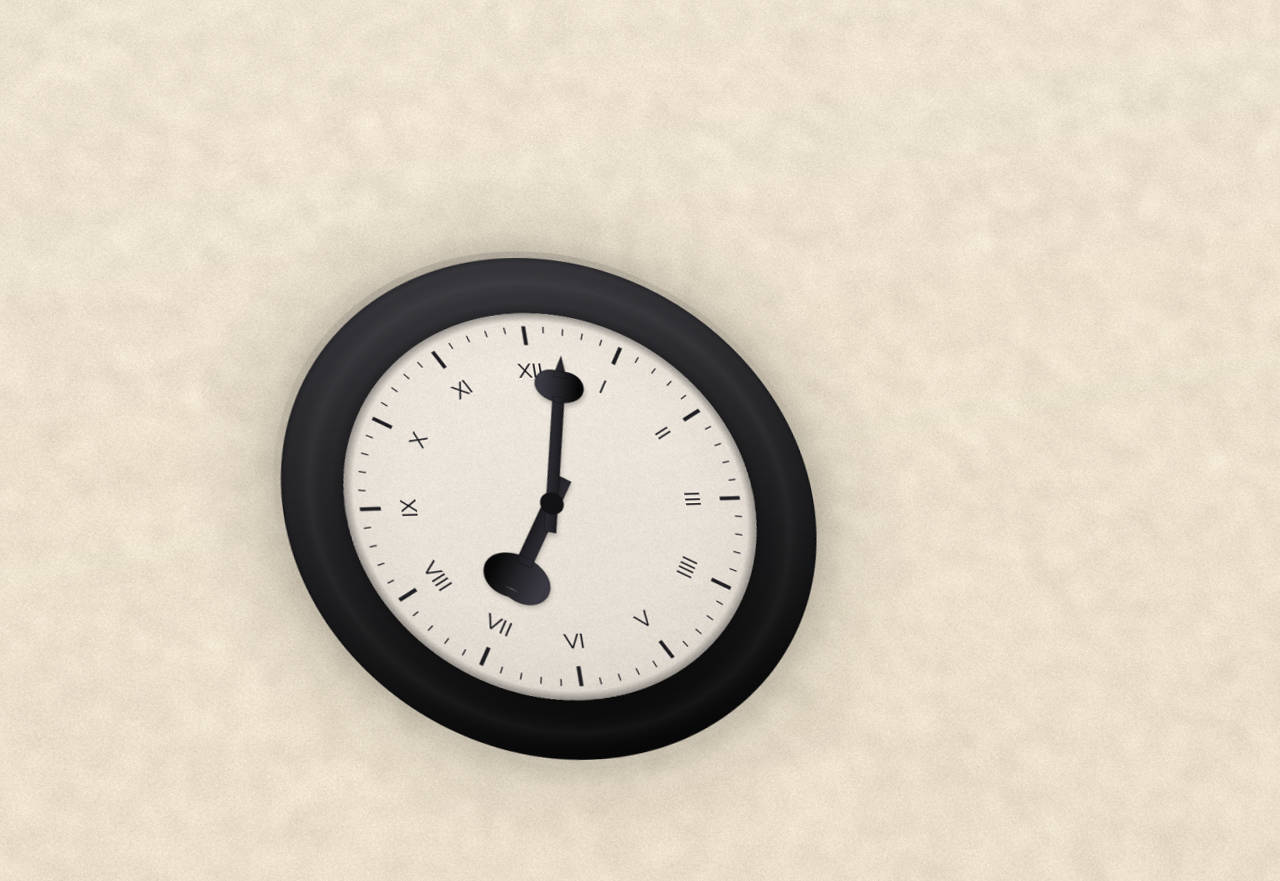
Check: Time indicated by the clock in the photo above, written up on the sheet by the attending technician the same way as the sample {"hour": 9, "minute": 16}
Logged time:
{"hour": 7, "minute": 2}
